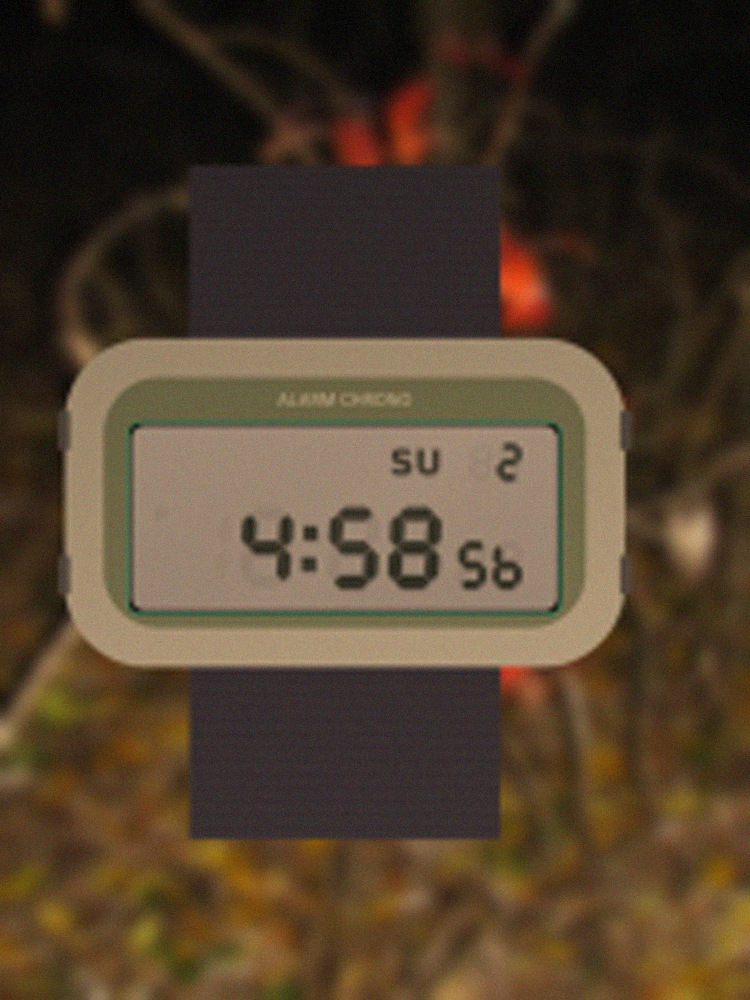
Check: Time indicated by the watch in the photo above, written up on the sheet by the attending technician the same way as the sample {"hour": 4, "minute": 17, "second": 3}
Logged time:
{"hour": 4, "minute": 58, "second": 56}
